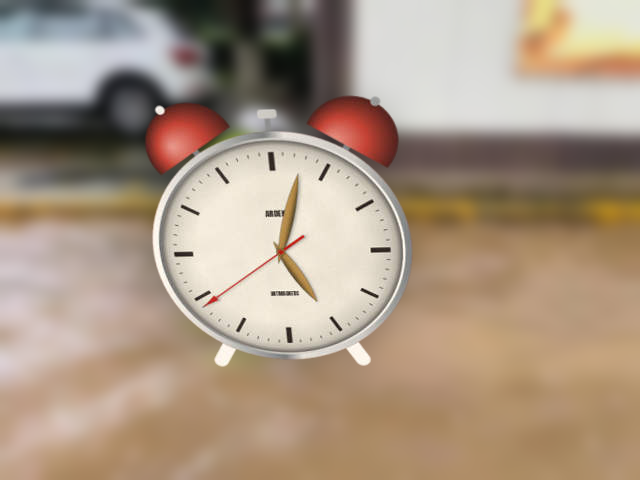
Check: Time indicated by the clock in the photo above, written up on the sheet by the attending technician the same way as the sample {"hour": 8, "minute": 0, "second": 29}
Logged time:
{"hour": 5, "minute": 2, "second": 39}
